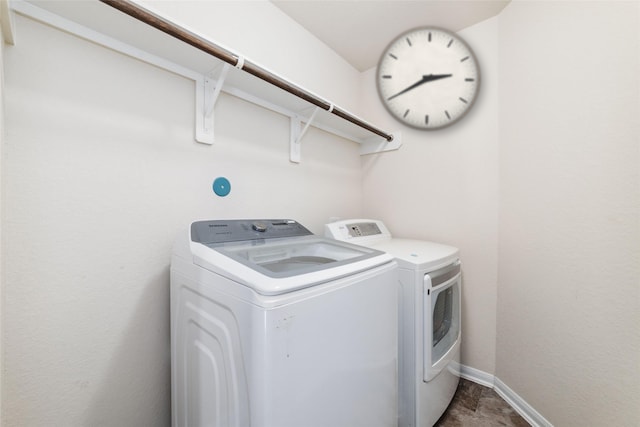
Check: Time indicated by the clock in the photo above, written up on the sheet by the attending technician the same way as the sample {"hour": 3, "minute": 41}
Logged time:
{"hour": 2, "minute": 40}
